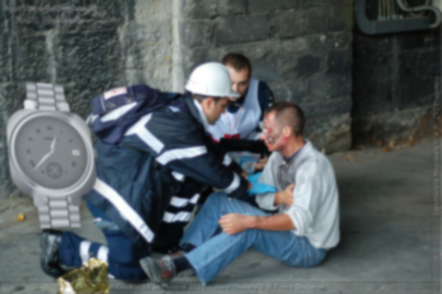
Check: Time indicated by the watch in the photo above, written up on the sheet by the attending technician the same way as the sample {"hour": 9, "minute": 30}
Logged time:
{"hour": 12, "minute": 38}
